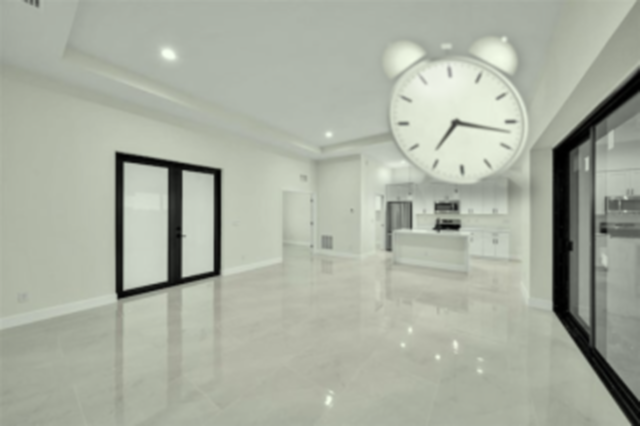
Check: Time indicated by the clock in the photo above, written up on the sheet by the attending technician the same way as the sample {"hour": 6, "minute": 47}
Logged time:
{"hour": 7, "minute": 17}
